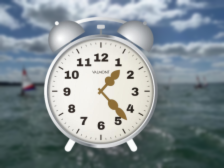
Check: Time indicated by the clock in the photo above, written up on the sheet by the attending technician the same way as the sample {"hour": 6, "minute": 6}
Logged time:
{"hour": 1, "minute": 23}
